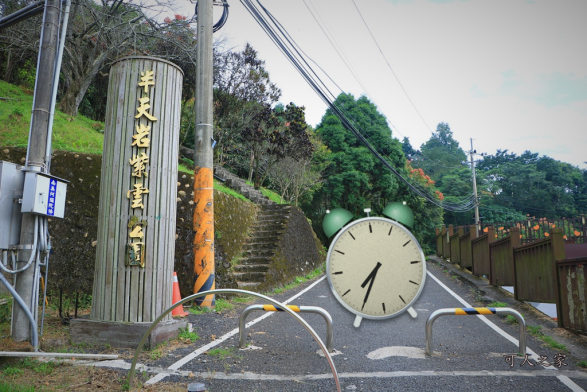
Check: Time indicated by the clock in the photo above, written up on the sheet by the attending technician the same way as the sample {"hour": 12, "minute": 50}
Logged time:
{"hour": 7, "minute": 35}
